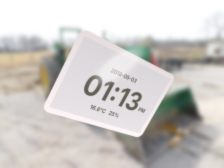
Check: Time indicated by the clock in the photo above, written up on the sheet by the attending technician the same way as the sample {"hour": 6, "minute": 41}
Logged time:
{"hour": 1, "minute": 13}
